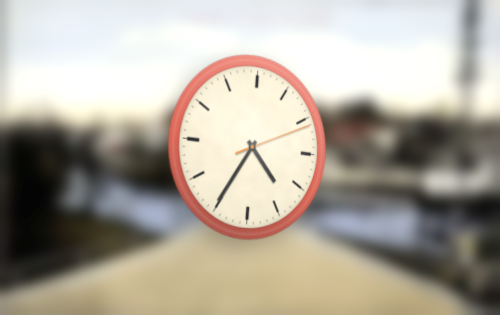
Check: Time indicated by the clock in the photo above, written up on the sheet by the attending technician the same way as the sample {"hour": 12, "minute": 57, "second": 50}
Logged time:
{"hour": 4, "minute": 35, "second": 11}
